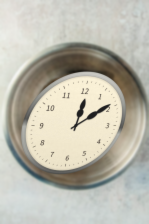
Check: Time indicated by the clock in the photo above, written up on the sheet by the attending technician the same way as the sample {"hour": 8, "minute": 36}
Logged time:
{"hour": 12, "minute": 9}
